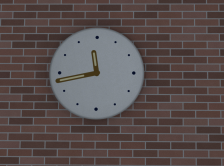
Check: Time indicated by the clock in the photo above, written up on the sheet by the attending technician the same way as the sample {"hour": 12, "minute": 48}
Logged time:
{"hour": 11, "minute": 43}
